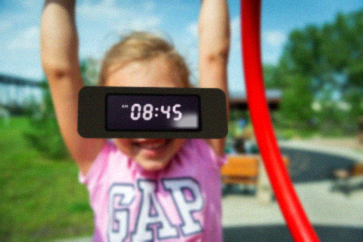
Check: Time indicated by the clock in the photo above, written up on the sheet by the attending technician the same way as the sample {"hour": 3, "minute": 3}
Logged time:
{"hour": 8, "minute": 45}
